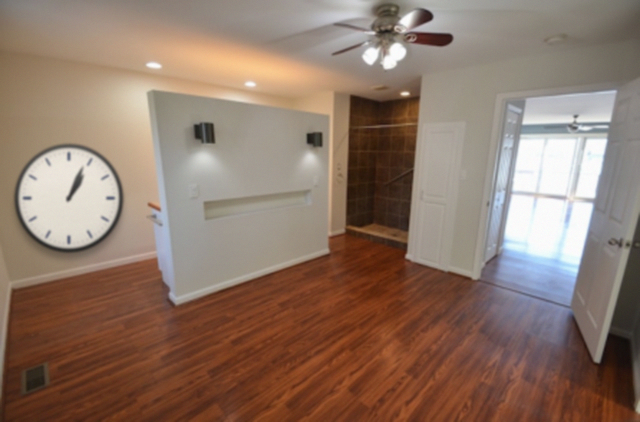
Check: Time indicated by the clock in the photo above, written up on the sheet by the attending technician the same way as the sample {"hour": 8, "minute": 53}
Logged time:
{"hour": 1, "minute": 4}
